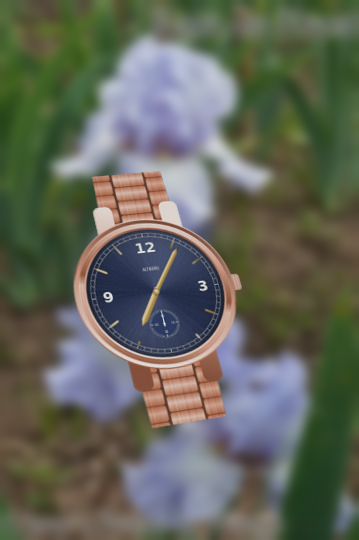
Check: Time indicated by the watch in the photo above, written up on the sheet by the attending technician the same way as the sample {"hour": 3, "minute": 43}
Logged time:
{"hour": 7, "minute": 6}
